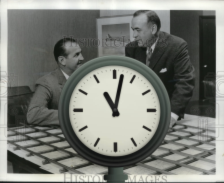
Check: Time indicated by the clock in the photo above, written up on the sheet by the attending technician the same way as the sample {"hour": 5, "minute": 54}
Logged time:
{"hour": 11, "minute": 2}
